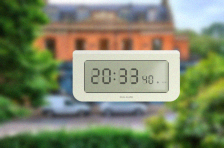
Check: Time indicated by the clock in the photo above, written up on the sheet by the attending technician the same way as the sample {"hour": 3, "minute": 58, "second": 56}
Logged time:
{"hour": 20, "minute": 33, "second": 40}
